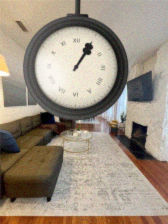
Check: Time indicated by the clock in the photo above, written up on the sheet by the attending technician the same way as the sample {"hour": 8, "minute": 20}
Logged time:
{"hour": 1, "minute": 5}
